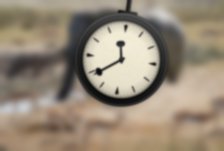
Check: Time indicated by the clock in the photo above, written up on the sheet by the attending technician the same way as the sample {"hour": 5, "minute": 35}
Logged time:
{"hour": 11, "minute": 39}
